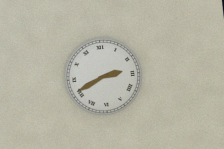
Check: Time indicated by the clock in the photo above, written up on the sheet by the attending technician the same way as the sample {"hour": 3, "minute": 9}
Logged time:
{"hour": 2, "minute": 41}
